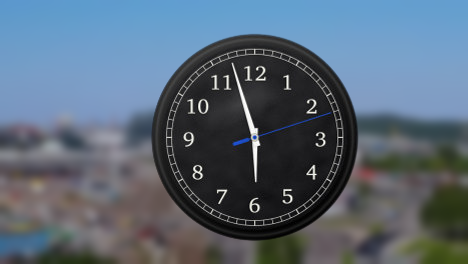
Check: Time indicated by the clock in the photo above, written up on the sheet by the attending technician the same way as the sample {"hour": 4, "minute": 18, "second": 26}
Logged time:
{"hour": 5, "minute": 57, "second": 12}
